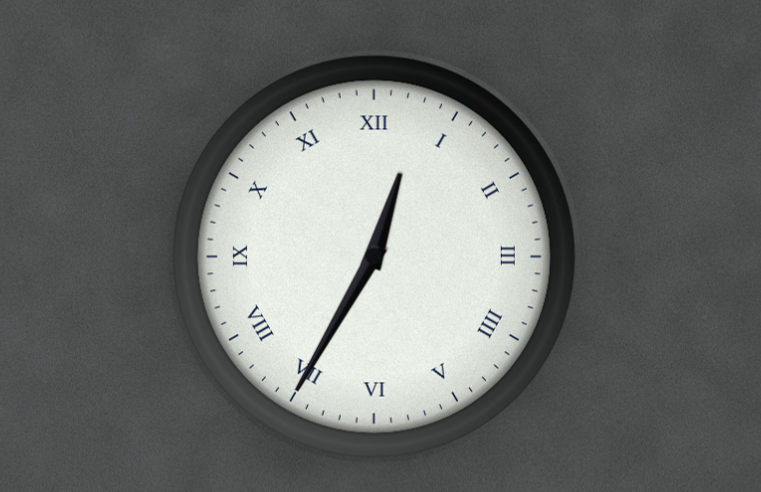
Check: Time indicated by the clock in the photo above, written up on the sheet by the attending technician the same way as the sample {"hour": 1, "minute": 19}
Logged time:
{"hour": 12, "minute": 35}
